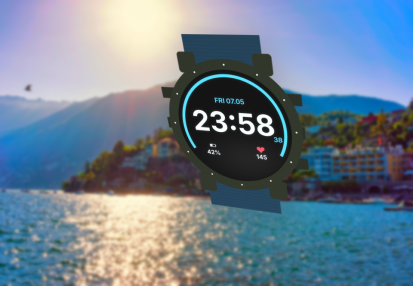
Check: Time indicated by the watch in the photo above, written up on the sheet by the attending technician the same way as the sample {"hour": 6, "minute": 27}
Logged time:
{"hour": 23, "minute": 58}
